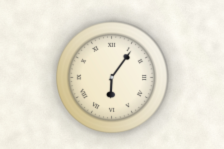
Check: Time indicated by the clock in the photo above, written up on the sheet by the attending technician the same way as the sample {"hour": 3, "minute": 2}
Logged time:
{"hour": 6, "minute": 6}
